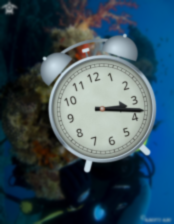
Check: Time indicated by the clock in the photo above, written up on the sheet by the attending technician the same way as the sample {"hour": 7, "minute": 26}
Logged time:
{"hour": 3, "minute": 18}
